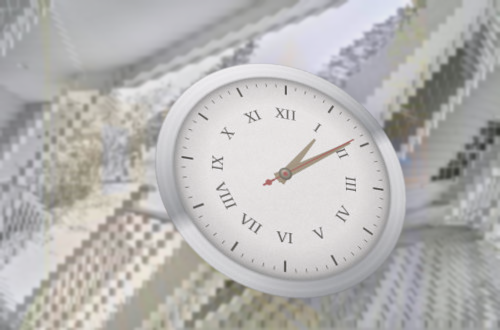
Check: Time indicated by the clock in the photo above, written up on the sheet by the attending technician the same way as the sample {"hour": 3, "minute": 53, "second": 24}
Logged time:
{"hour": 1, "minute": 9, "second": 9}
